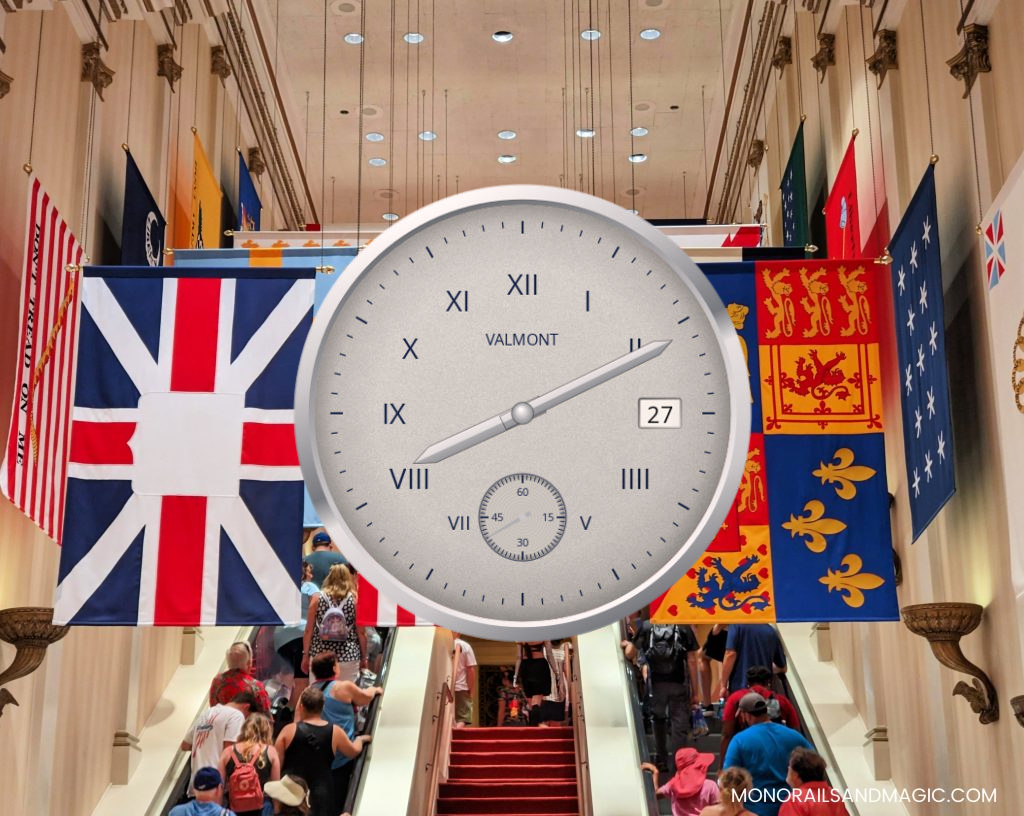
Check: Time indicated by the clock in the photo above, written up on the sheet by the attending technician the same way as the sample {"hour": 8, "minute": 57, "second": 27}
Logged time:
{"hour": 8, "minute": 10, "second": 40}
